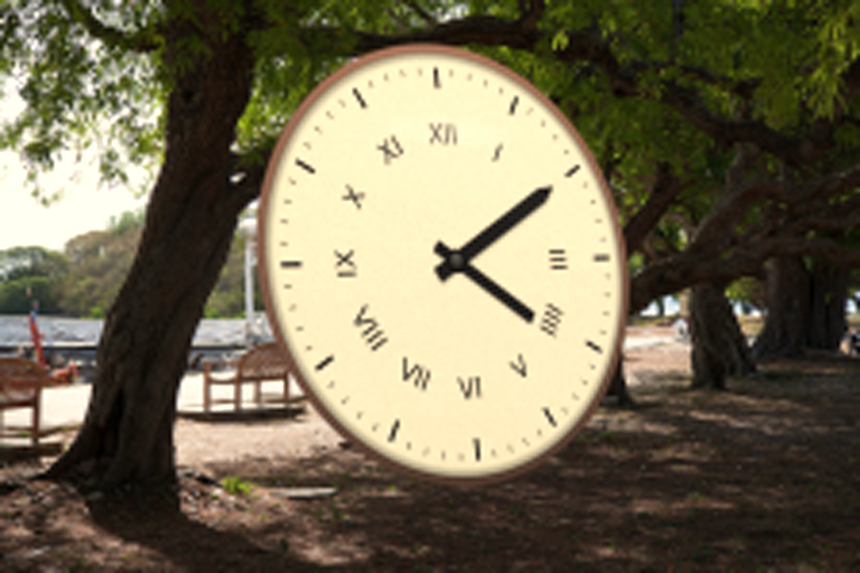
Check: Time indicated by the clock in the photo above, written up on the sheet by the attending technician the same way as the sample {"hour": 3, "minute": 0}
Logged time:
{"hour": 4, "minute": 10}
